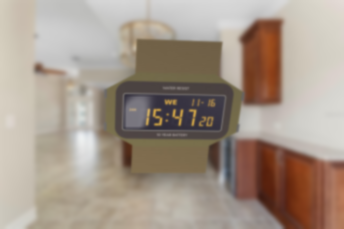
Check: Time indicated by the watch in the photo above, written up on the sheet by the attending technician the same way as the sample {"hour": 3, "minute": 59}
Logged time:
{"hour": 15, "minute": 47}
